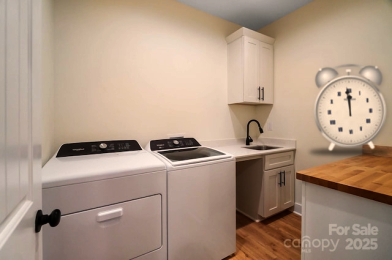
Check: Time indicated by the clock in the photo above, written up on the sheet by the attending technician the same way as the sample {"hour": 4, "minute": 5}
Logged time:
{"hour": 11, "minute": 59}
